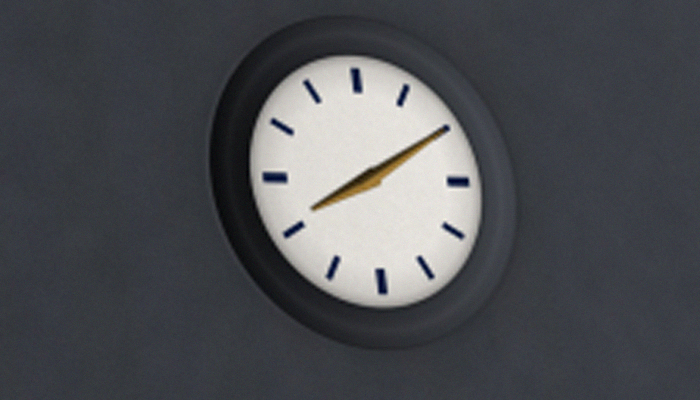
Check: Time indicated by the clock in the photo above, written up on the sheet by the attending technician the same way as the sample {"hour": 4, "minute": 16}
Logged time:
{"hour": 8, "minute": 10}
